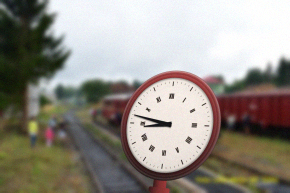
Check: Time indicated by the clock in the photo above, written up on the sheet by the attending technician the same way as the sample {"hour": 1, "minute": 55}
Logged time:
{"hour": 8, "minute": 47}
